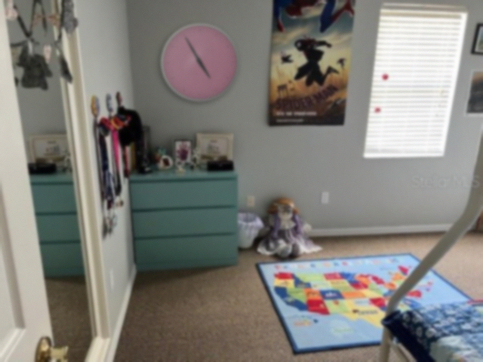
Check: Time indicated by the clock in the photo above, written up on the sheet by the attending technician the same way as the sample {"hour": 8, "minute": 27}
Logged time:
{"hour": 4, "minute": 55}
